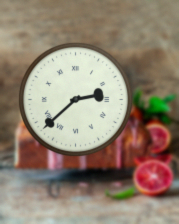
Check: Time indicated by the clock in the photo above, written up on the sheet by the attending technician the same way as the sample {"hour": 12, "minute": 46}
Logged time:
{"hour": 2, "minute": 38}
